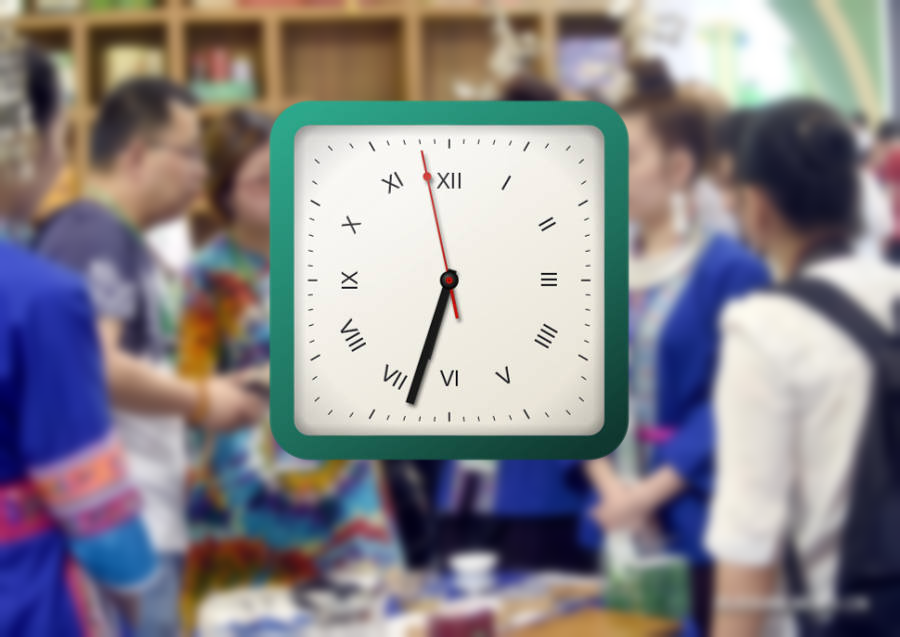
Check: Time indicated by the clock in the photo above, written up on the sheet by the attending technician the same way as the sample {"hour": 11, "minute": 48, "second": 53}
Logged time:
{"hour": 6, "minute": 32, "second": 58}
